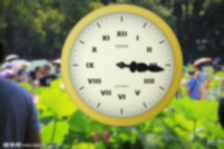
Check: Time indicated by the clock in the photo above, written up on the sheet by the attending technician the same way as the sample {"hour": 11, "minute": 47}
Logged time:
{"hour": 3, "minute": 16}
